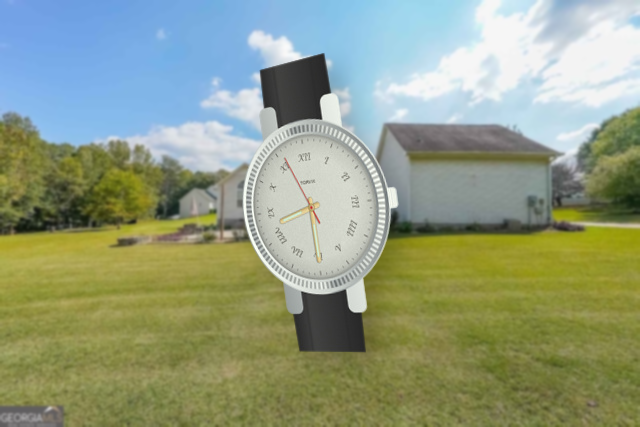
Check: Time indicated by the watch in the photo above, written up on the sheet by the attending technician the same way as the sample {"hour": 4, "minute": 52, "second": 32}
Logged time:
{"hour": 8, "minute": 29, "second": 56}
